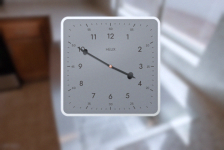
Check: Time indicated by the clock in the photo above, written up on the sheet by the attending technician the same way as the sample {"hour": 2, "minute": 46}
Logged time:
{"hour": 3, "minute": 50}
